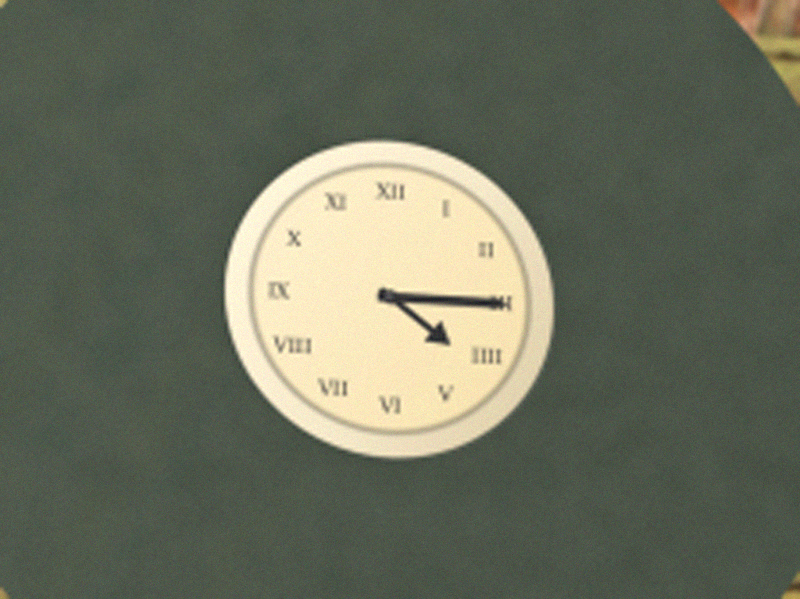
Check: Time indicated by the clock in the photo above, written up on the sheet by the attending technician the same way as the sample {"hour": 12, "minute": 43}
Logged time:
{"hour": 4, "minute": 15}
